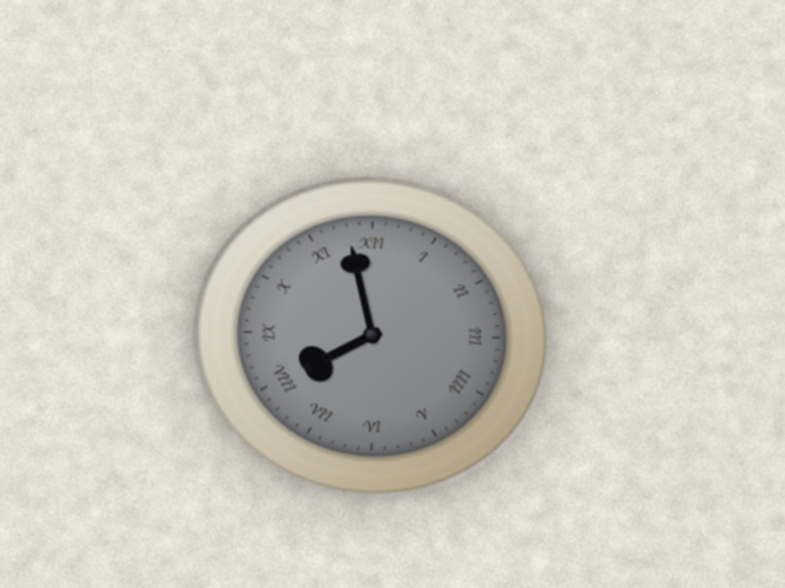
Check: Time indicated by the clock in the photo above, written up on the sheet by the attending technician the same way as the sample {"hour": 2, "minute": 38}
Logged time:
{"hour": 7, "minute": 58}
